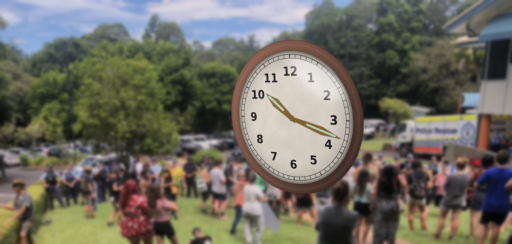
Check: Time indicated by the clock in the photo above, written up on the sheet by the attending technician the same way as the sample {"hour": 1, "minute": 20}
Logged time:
{"hour": 10, "minute": 18}
